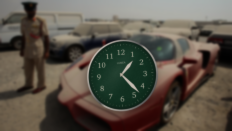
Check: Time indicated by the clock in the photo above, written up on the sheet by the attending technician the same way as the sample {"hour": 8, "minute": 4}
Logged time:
{"hour": 1, "minute": 23}
